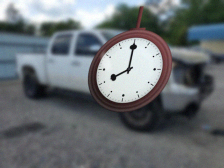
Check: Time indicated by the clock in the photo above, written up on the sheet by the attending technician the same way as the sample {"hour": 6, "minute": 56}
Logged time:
{"hour": 8, "minute": 0}
